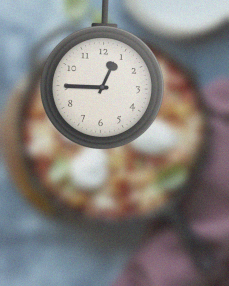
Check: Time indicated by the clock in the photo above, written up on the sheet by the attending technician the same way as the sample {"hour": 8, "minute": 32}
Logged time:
{"hour": 12, "minute": 45}
